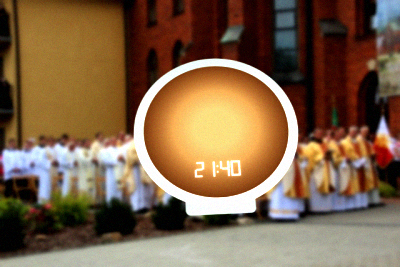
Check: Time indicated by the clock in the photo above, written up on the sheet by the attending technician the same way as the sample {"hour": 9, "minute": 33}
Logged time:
{"hour": 21, "minute": 40}
